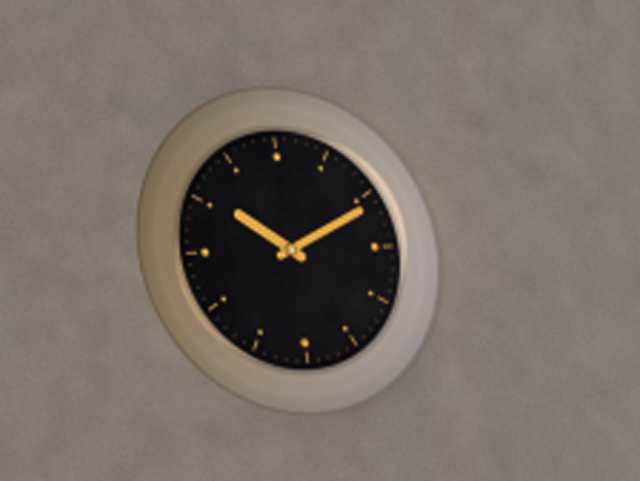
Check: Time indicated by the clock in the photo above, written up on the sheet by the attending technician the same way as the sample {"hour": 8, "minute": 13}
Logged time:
{"hour": 10, "minute": 11}
